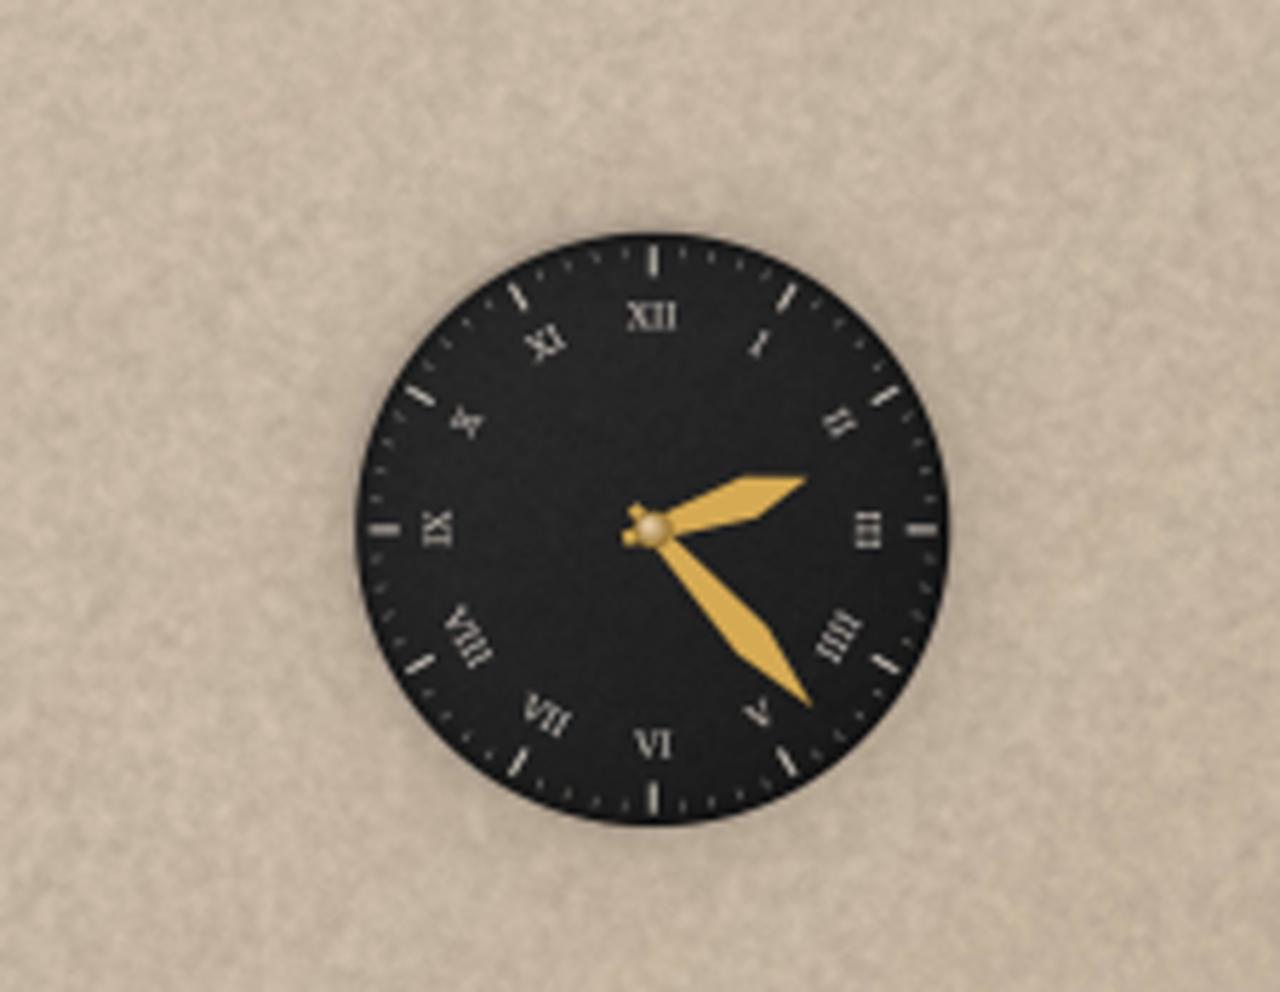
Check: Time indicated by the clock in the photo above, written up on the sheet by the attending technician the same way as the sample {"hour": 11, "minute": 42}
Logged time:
{"hour": 2, "minute": 23}
